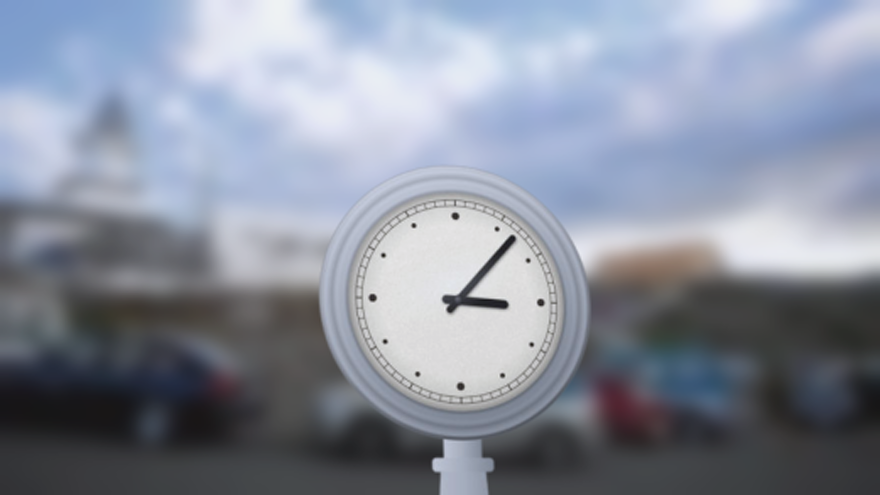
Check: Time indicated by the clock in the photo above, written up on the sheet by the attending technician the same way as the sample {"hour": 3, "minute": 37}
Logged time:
{"hour": 3, "minute": 7}
